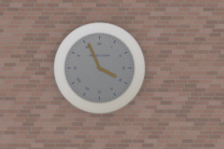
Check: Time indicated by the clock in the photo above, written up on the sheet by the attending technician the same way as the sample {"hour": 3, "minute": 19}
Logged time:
{"hour": 3, "minute": 56}
